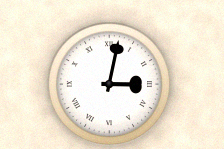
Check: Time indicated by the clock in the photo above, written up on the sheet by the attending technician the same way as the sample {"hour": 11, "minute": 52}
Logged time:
{"hour": 3, "minute": 2}
